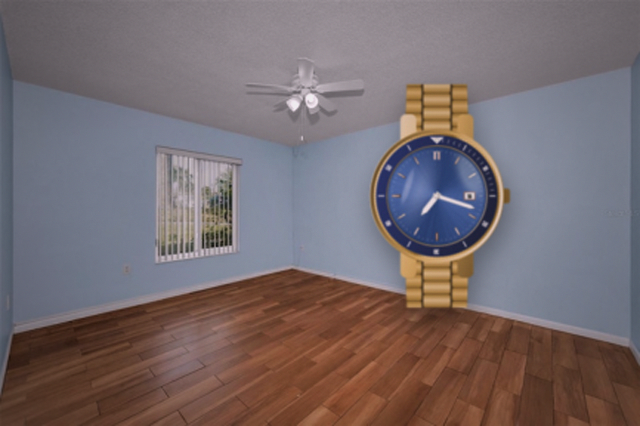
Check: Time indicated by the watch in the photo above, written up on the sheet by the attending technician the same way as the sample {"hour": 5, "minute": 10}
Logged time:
{"hour": 7, "minute": 18}
